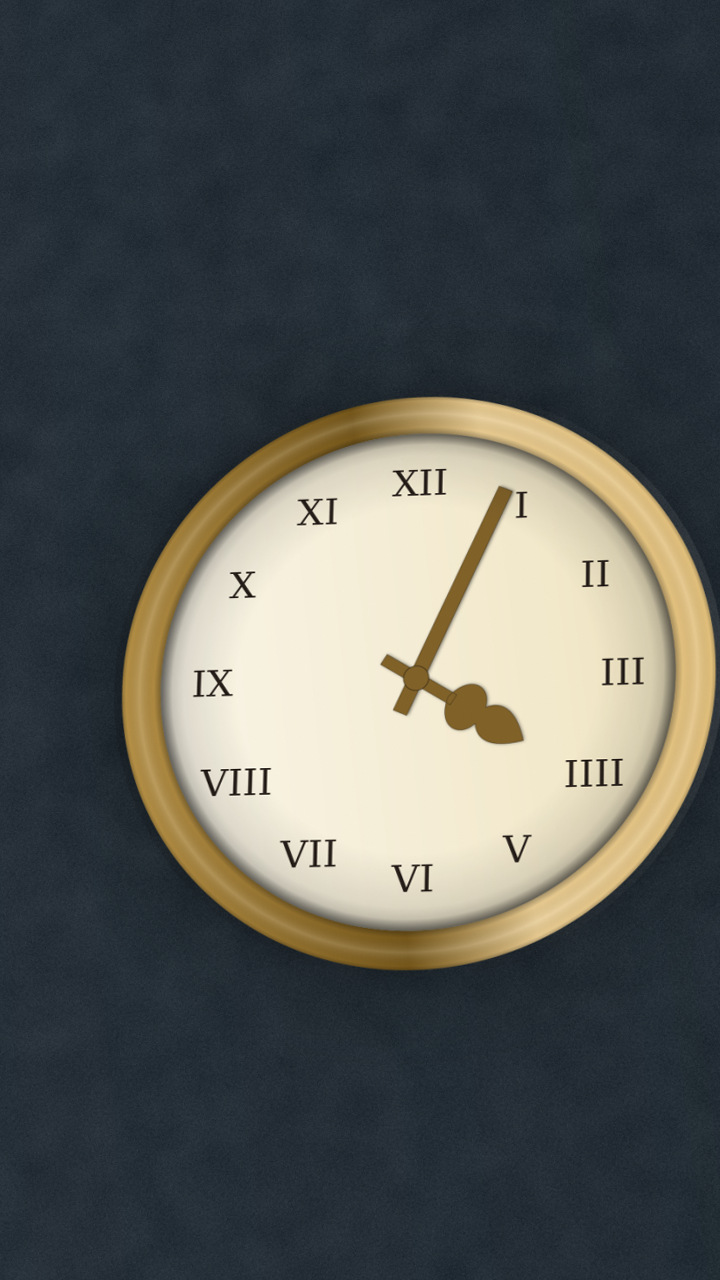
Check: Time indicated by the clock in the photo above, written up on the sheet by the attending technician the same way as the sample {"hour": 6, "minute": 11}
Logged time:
{"hour": 4, "minute": 4}
